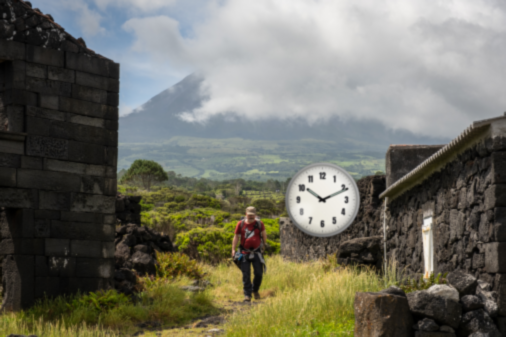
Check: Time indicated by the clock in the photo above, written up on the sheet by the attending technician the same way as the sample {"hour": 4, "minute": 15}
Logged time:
{"hour": 10, "minute": 11}
